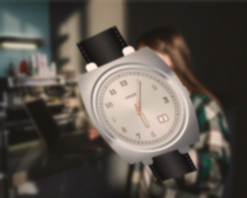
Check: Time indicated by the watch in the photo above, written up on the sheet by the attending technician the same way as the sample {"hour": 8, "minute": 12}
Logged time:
{"hour": 6, "minute": 5}
